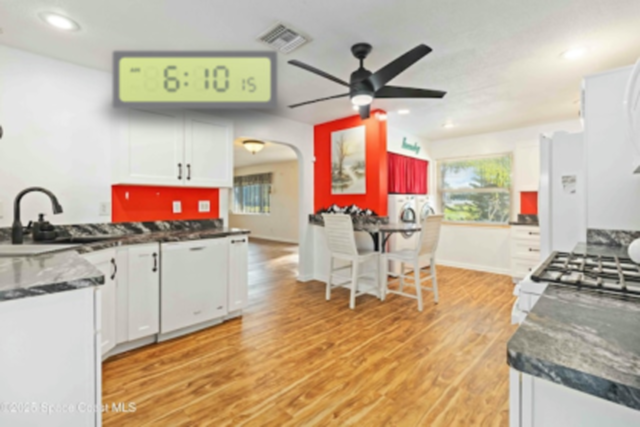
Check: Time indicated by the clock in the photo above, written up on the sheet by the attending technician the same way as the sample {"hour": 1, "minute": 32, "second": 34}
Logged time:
{"hour": 6, "minute": 10, "second": 15}
